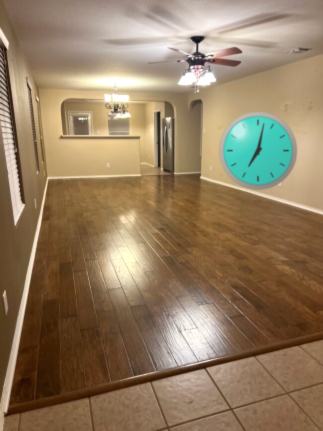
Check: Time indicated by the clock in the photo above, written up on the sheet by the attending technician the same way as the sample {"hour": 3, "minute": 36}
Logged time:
{"hour": 7, "minute": 2}
